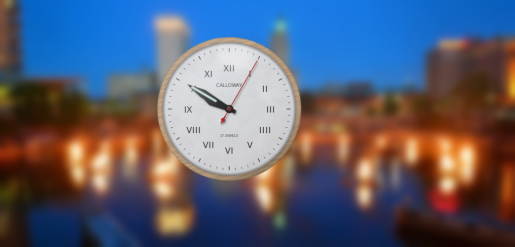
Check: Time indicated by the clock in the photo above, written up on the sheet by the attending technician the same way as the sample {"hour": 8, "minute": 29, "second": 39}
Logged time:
{"hour": 9, "minute": 50, "second": 5}
